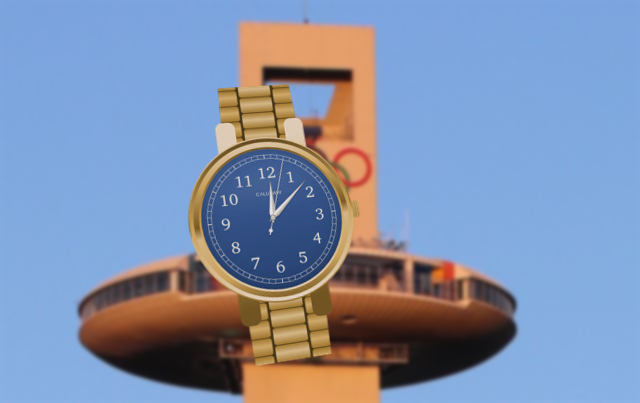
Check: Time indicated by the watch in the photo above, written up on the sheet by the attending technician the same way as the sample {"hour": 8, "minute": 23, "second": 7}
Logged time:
{"hour": 12, "minute": 8, "second": 3}
